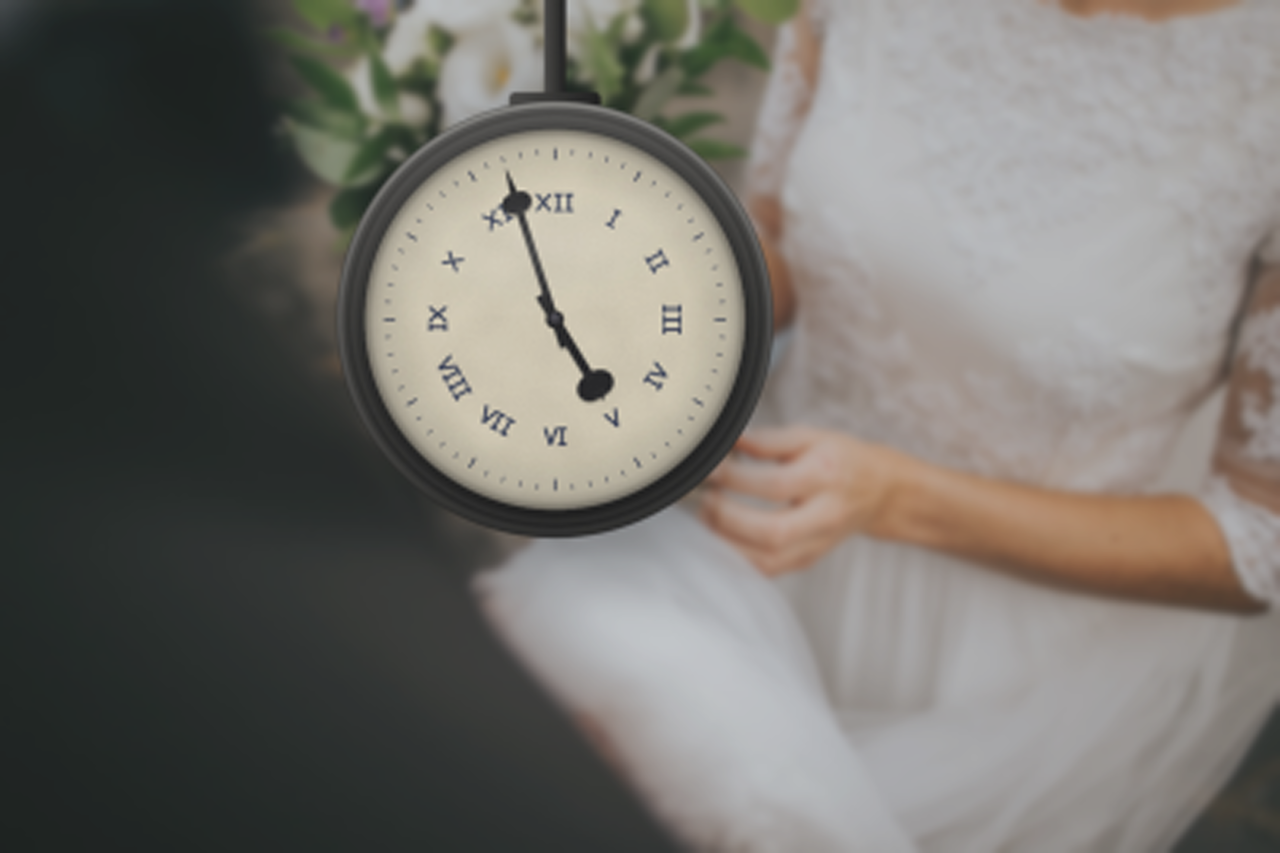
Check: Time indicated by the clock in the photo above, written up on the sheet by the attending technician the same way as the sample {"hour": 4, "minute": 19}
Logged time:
{"hour": 4, "minute": 57}
